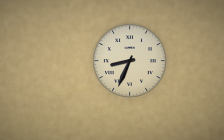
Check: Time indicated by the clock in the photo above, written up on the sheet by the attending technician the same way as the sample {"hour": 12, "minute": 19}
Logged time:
{"hour": 8, "minute": 34}
